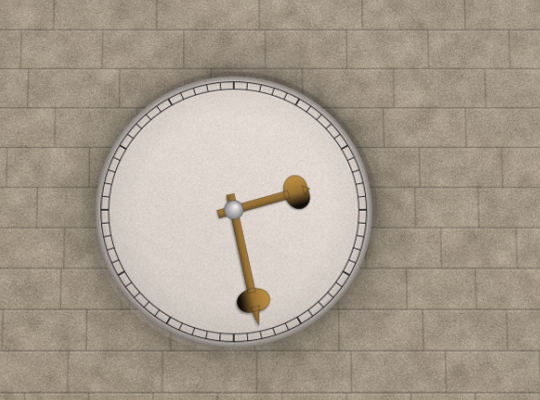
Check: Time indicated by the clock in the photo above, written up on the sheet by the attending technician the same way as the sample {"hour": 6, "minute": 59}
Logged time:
{"hour": 2, "minute": 28}
